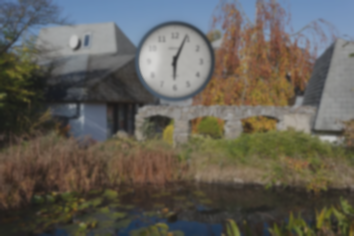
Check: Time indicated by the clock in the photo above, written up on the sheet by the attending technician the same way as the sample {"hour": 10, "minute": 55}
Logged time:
{"hour": 6, "minute": 4}
